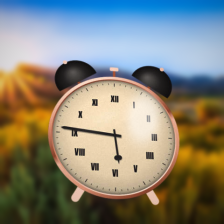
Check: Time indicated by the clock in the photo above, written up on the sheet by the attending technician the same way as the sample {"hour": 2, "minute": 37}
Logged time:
{"hour": 5, "minute": 46}
